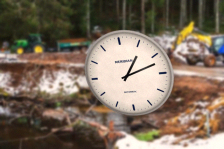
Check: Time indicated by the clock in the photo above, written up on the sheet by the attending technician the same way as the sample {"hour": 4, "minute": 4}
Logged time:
{"hour": 1, "minute": 12}
